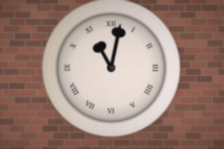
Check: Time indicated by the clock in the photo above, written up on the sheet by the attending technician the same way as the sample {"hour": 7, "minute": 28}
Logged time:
{"hour": 11, "minute": 2}
